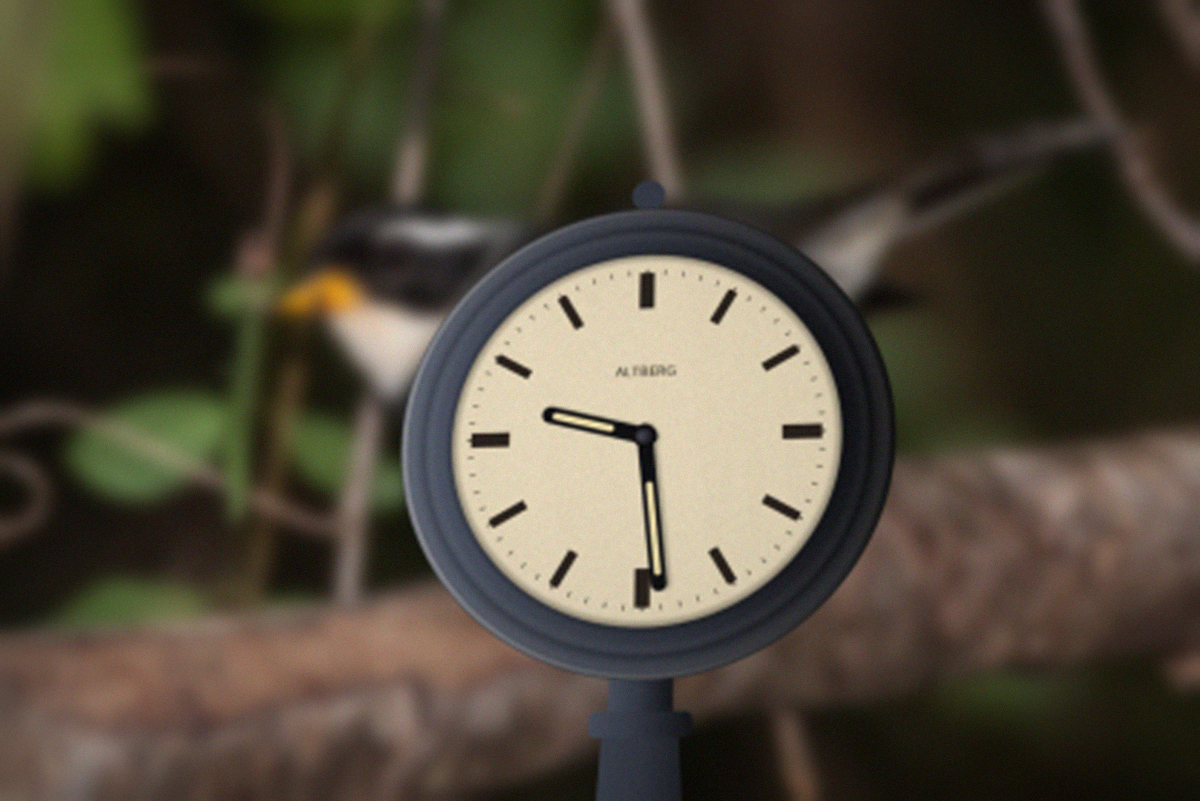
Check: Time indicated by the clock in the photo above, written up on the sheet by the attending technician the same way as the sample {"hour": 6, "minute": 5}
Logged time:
{"hour": 9, "minute": 29}
